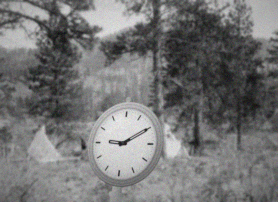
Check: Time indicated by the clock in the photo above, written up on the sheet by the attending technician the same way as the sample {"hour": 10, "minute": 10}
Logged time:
{"hour": 9, "minute": 10}
